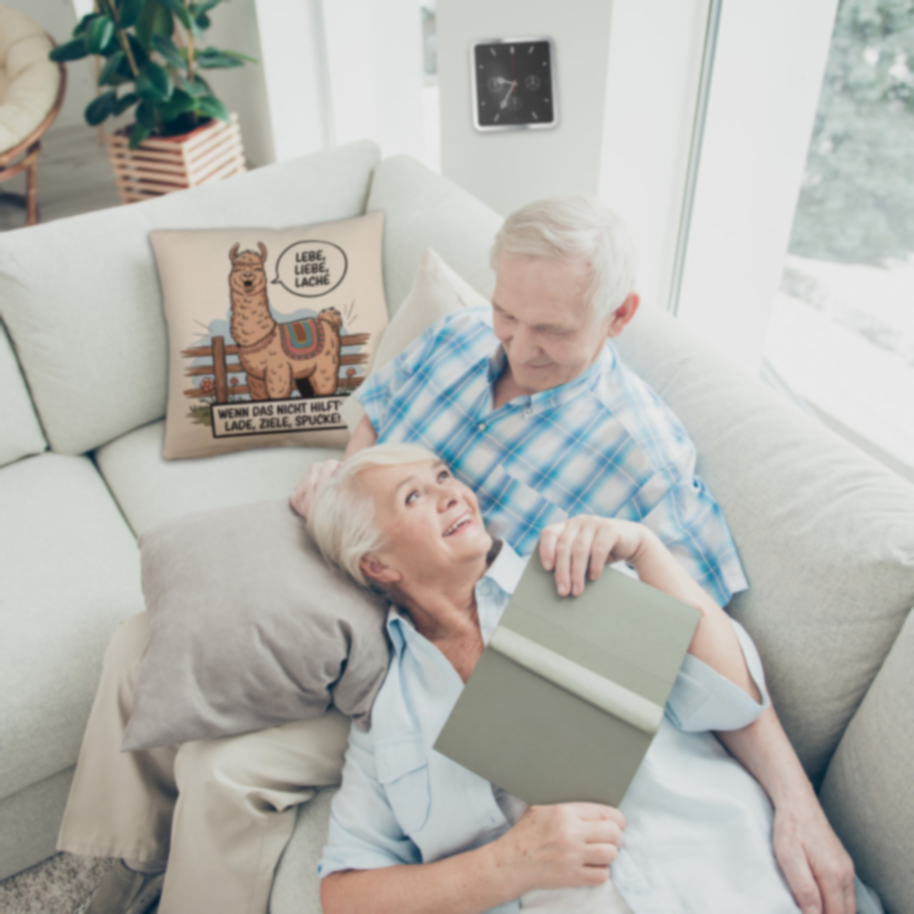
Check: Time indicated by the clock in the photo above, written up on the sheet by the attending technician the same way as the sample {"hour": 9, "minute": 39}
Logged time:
{"hour": 9, "minute": 35}
